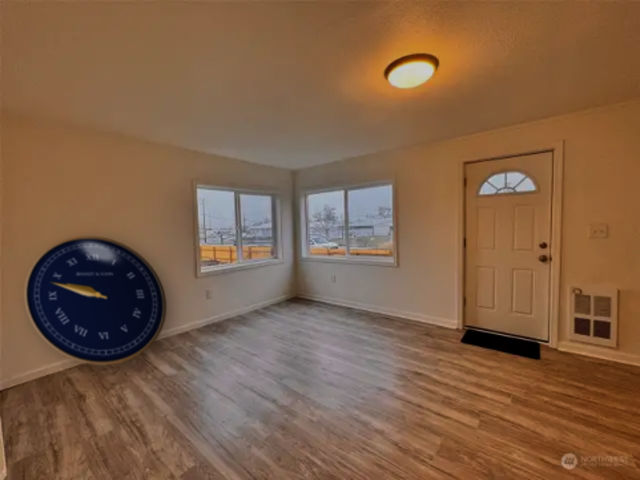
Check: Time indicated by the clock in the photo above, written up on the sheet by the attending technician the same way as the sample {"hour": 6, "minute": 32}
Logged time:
{"hour": 9, "minute": 48}
